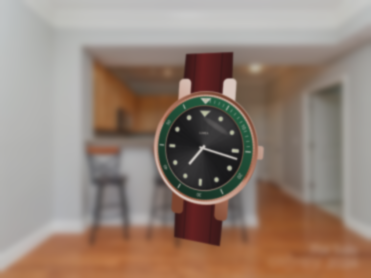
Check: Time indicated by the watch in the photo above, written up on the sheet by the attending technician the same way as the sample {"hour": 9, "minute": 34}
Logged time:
{"hour": 7, "minute": 17}
